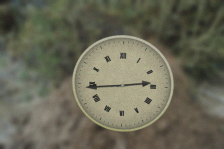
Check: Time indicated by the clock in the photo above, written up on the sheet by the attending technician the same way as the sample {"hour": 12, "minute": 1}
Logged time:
{"hour": 2, "minute": 44}
